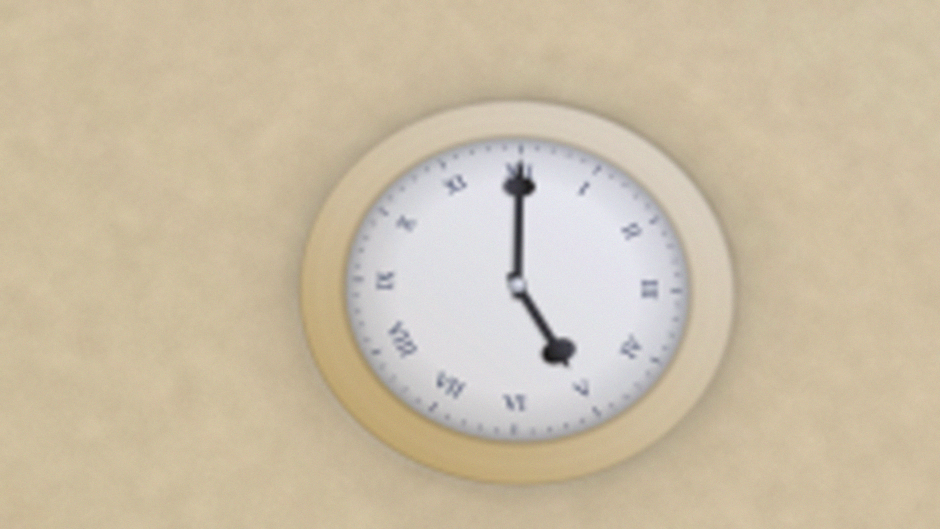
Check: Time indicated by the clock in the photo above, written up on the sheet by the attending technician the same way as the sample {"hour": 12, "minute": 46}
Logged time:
{"hour": 5, "minute": 0}
